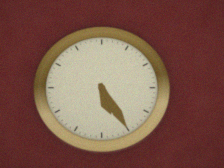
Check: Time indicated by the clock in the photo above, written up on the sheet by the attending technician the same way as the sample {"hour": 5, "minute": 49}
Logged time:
{"hour": 5, "minute": 25}
